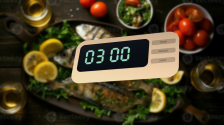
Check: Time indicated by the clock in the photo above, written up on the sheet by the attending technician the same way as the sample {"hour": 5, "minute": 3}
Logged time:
{"hour": 3, "minute": 0}
